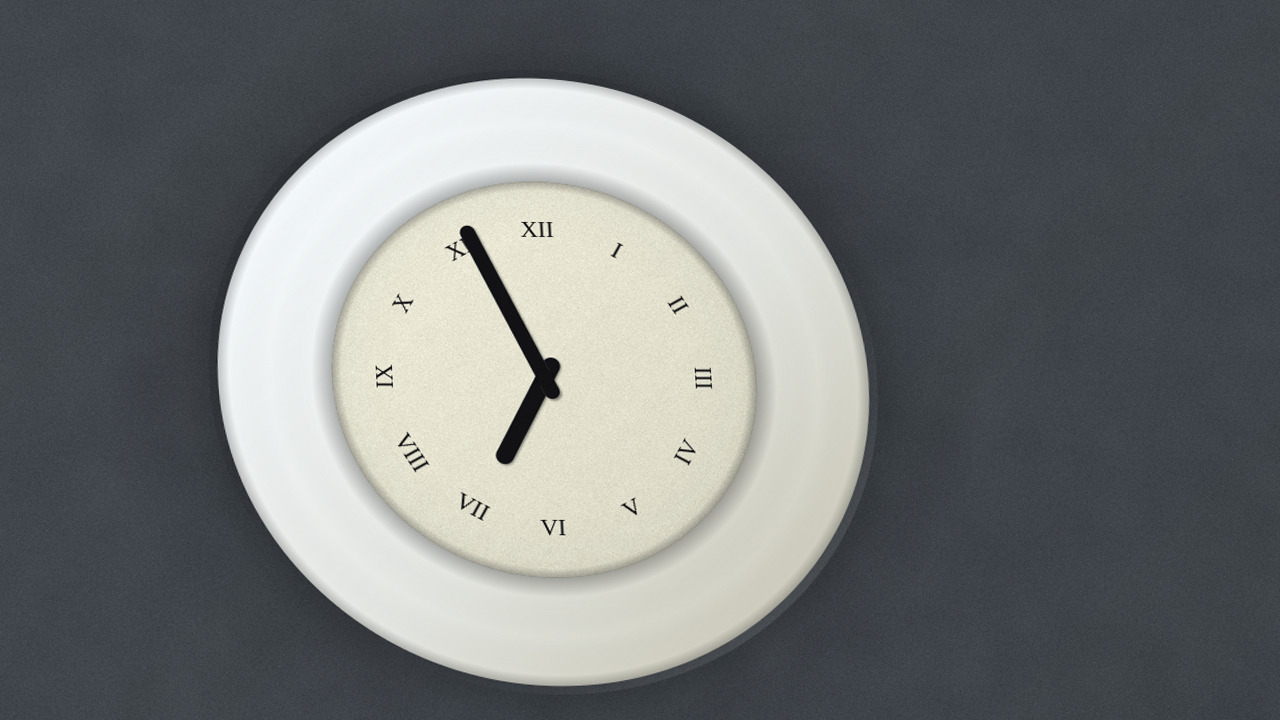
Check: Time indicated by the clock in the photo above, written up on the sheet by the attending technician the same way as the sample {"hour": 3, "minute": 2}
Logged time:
{"hour": 6, "minute": 56}
